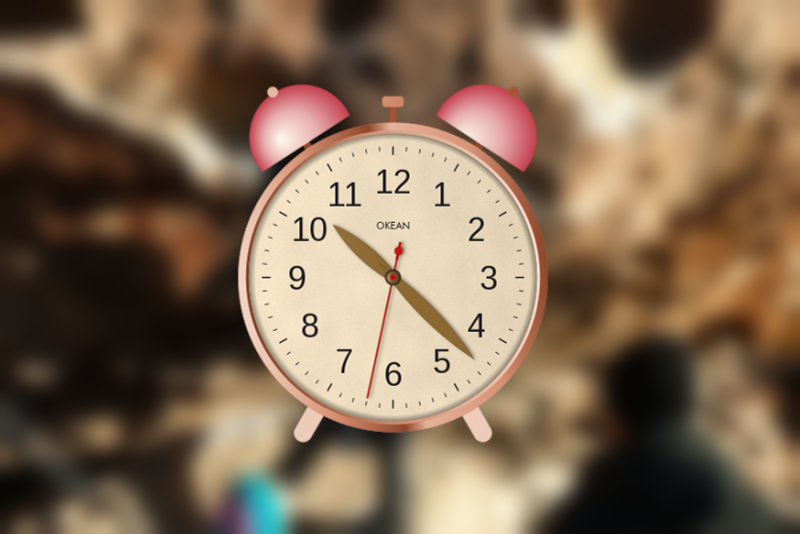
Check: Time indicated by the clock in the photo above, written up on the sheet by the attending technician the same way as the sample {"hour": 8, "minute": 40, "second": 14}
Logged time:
{"hour": 10, "minute": 22, "second": 32}
